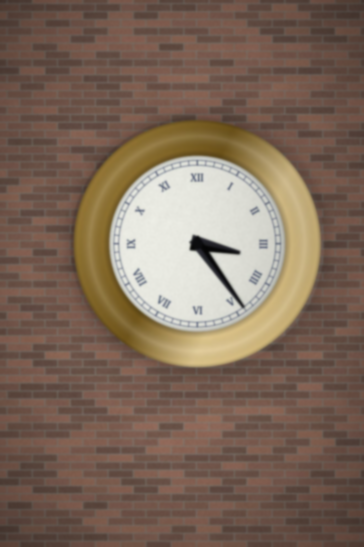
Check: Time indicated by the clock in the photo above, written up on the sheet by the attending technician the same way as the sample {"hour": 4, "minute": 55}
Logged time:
{"hour": 3, "minute": 24}
